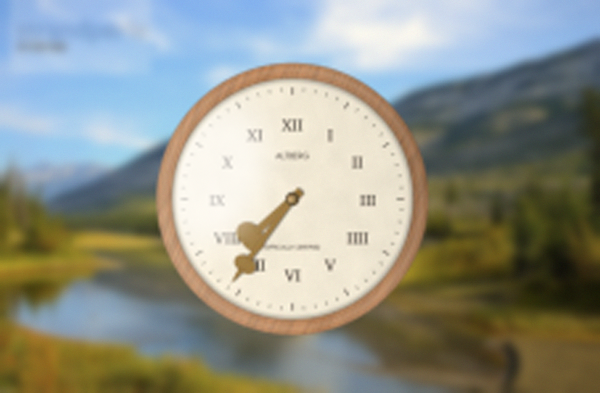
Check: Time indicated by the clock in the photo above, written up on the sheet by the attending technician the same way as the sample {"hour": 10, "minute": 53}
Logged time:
{"hour": 7, "minute": 36}
